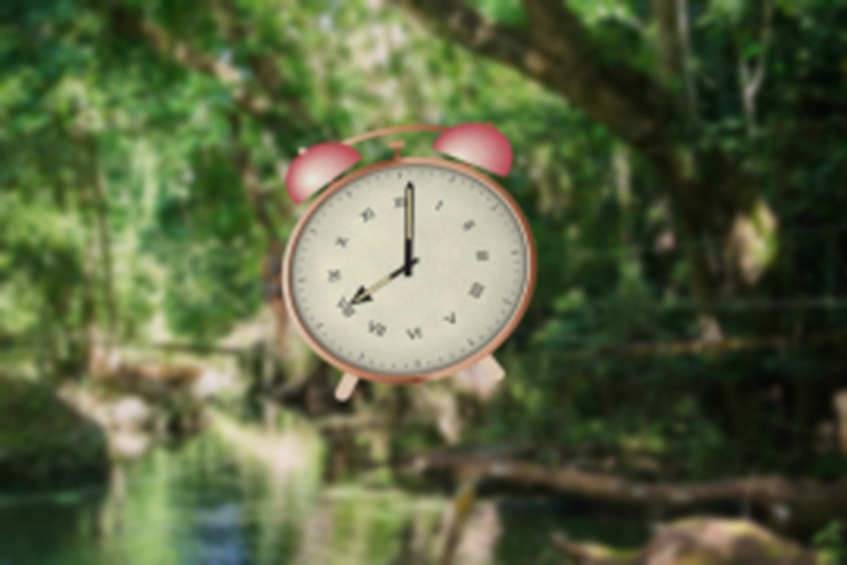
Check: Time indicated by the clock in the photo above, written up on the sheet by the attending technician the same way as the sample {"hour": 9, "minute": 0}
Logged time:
{"hour": 8, "minute": 1}
